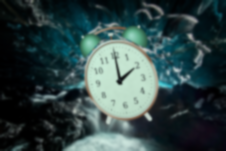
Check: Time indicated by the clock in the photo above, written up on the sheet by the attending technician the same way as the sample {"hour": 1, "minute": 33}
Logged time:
{"hour": 2, "minute": 0}
